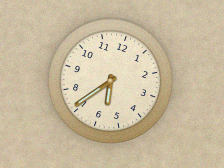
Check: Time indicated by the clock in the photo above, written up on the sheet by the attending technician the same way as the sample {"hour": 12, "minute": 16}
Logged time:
{"hour": 5, "minute": 36}
